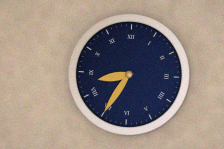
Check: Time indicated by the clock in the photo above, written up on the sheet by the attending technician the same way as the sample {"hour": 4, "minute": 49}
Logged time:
{"hour": 8, "minute": 35}
